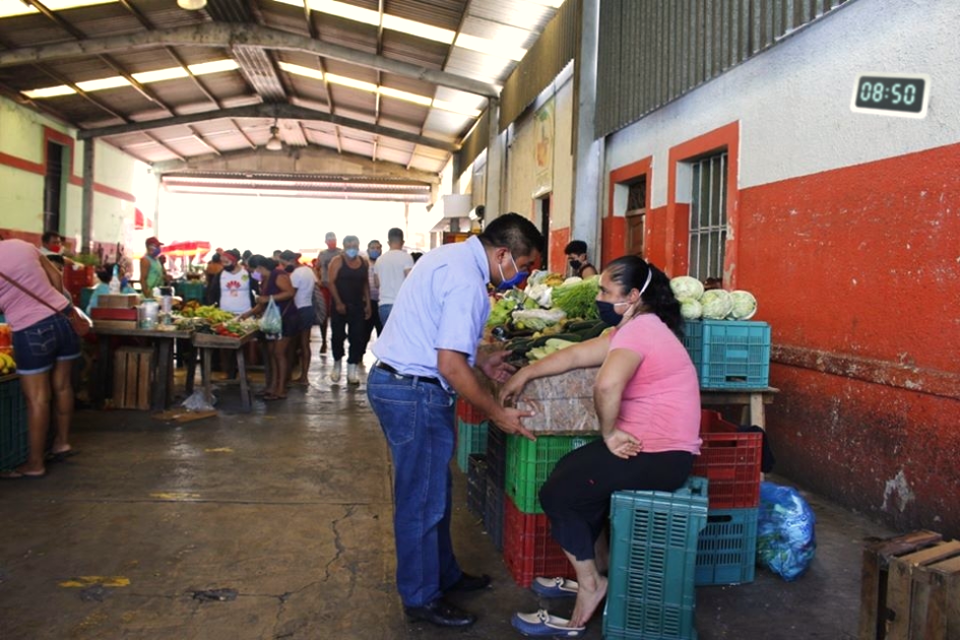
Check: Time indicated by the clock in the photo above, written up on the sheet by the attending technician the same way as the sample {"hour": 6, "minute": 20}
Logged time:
{"hour": 8, "minute": 50}
